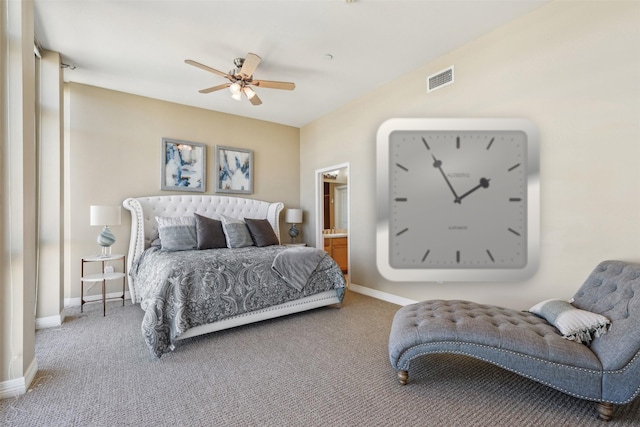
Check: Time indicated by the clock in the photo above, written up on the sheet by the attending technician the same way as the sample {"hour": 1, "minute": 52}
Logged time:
{"hour": 1, "minute": 55}
